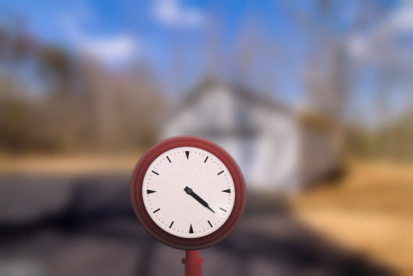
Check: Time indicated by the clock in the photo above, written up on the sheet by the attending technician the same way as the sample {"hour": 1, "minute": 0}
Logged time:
{"hour": 4, "minute": 22}
